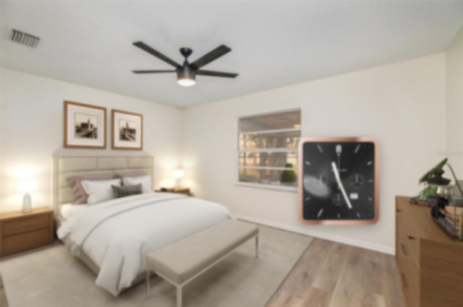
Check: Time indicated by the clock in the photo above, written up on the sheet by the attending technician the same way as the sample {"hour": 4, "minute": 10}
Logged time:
{"hour": 11, "minute": 26}
